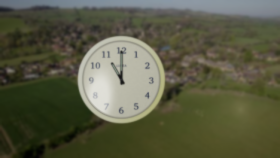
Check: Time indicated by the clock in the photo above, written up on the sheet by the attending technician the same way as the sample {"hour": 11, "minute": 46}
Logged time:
{"hour": 11, "minute": 0}
